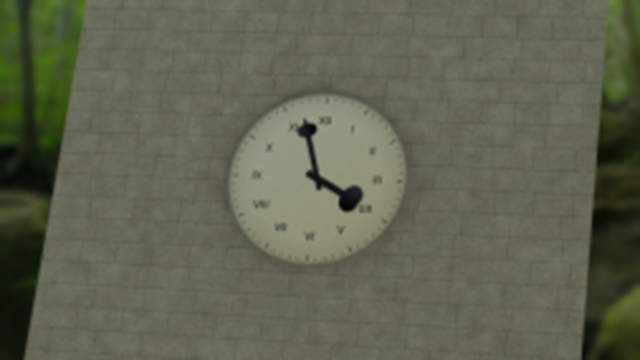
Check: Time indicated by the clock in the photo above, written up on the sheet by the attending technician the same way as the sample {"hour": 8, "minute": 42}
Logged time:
{"hour": 3, "minute": 57}
